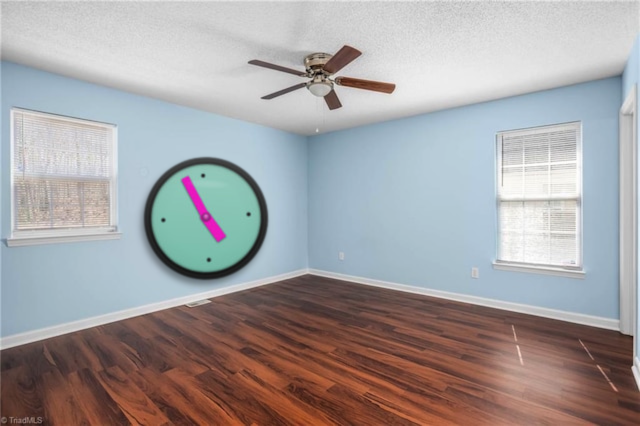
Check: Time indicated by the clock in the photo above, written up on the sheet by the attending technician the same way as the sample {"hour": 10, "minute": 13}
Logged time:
{"hour": 4, "minute": 56}
